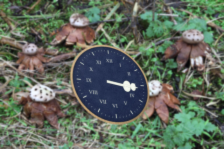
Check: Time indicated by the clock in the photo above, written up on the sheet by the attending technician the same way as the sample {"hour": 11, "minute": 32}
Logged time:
{"hour": 3, "minute": 16}
